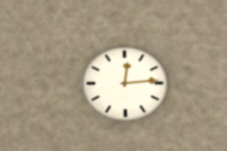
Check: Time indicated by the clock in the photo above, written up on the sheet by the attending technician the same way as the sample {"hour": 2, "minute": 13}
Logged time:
{"hour": 12, "minute": 14}
